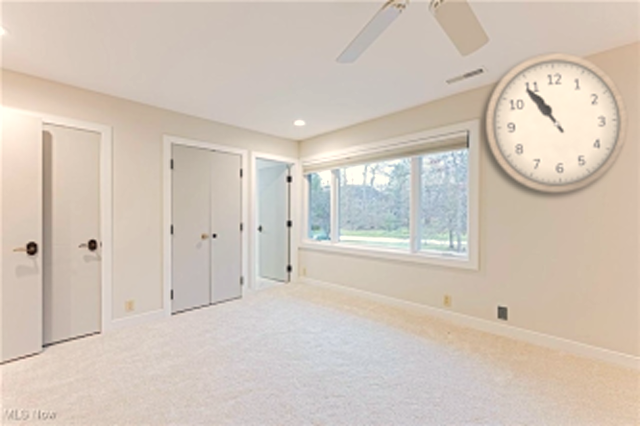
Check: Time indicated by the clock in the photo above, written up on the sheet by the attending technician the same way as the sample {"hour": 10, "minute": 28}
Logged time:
{"hour": 10, "minute": 54}
